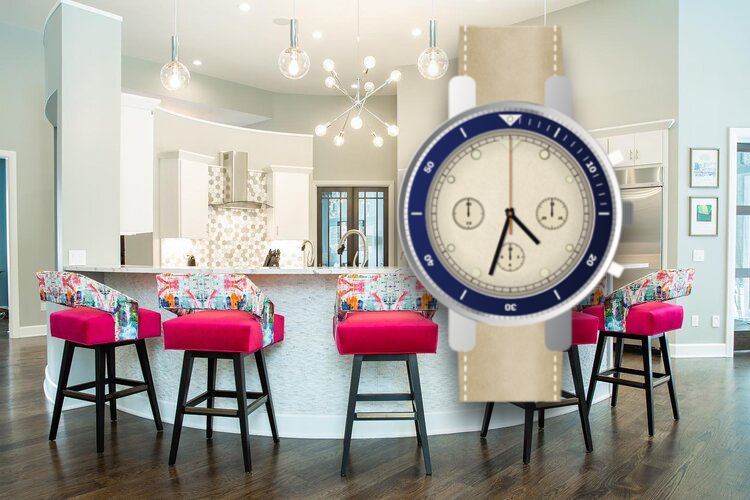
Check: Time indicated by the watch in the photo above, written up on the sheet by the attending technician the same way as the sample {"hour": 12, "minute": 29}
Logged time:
{"hour": 4, "minute": 33}
